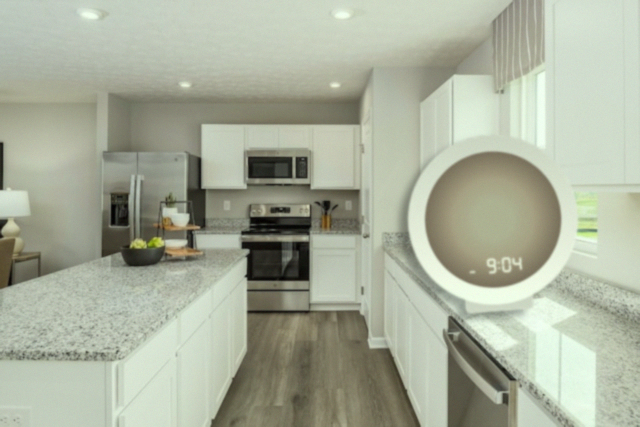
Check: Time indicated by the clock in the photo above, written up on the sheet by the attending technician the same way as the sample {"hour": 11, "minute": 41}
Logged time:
{"hour": 9, "minute": 4}
